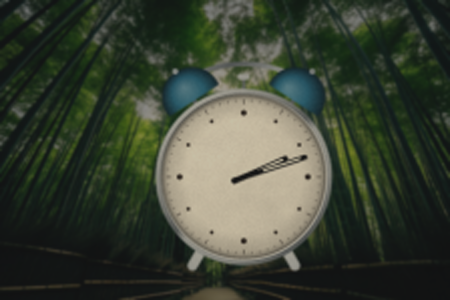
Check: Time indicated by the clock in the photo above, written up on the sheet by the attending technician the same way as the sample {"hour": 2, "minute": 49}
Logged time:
{"hour": 2, "minute": 12}
